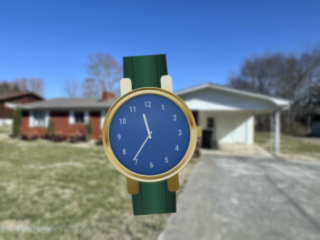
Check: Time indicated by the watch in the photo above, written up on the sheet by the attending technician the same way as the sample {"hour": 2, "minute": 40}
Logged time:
{"hour": 11, "minute": 36}
